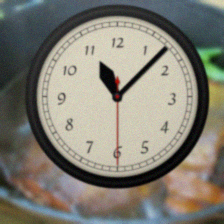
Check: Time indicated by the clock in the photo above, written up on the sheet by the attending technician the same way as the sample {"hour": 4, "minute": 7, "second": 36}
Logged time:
{"hour": 11, "minute": 7, "second": 30}
